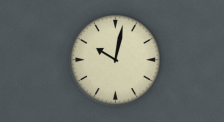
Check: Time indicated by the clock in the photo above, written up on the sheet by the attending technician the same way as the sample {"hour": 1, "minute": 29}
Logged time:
{"hour": 10, "minute": 2}
